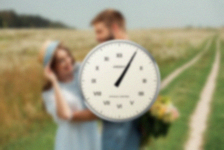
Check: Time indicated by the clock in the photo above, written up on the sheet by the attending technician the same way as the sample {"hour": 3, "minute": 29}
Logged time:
{"hour": 1, "minute": 5}
